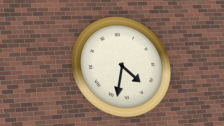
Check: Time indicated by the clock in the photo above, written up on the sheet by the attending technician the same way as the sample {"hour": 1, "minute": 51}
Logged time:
{"hour": 4, "minute": 33}
